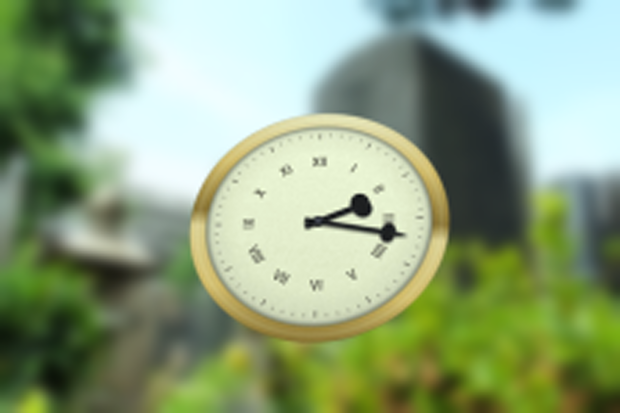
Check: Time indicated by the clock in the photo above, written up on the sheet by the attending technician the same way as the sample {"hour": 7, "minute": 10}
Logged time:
{"hour": 2, "minute": 17}
